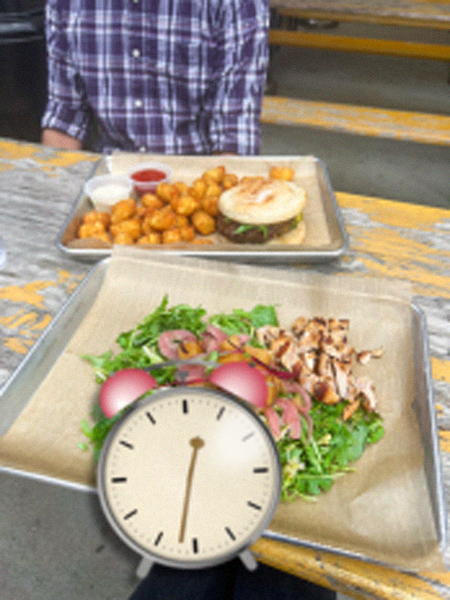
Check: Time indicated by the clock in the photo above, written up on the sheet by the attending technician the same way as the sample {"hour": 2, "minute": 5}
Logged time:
{"hour": 12, "minute": 32}
